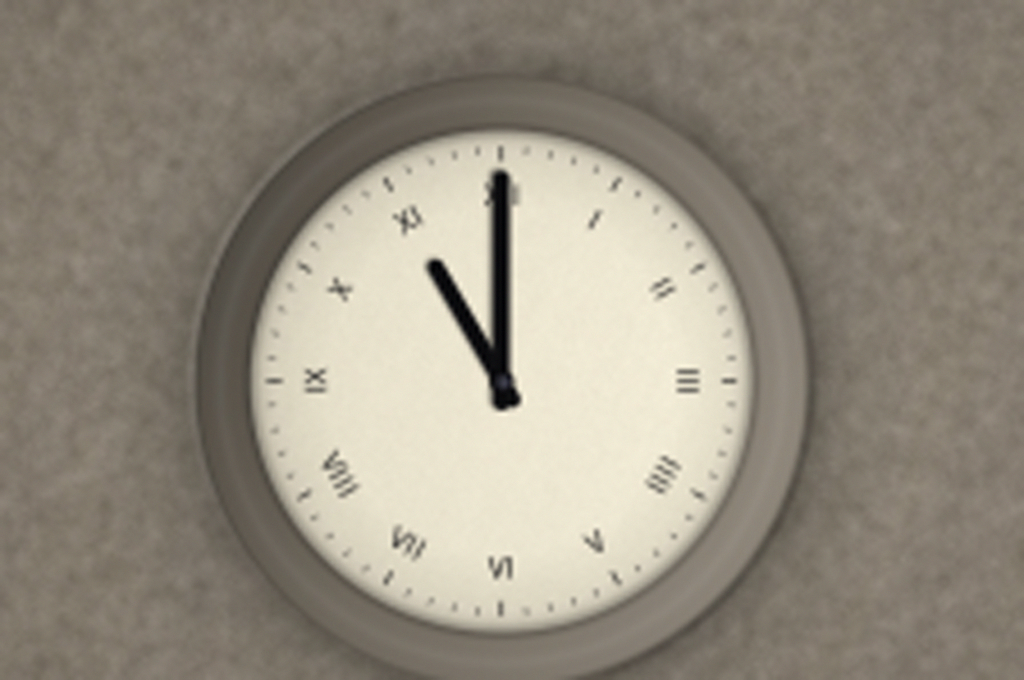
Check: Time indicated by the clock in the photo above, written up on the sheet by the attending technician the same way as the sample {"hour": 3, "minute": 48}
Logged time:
{"hour": 11, "minute": 0}
